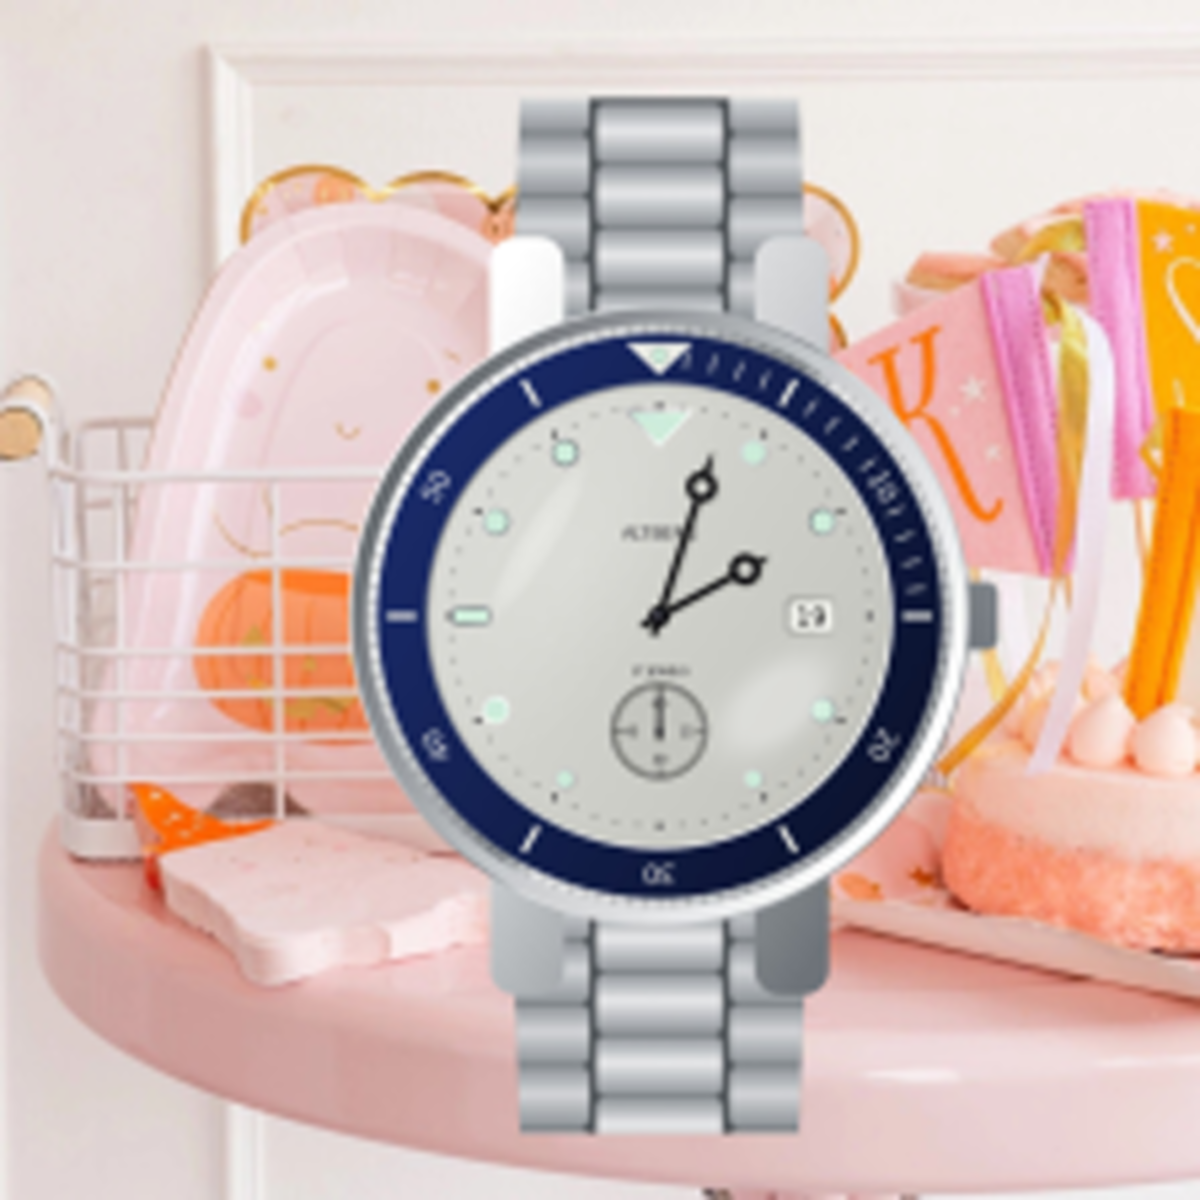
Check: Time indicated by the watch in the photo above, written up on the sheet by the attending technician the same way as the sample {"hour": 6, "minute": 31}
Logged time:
{"hour": 2, "minute": 3}
